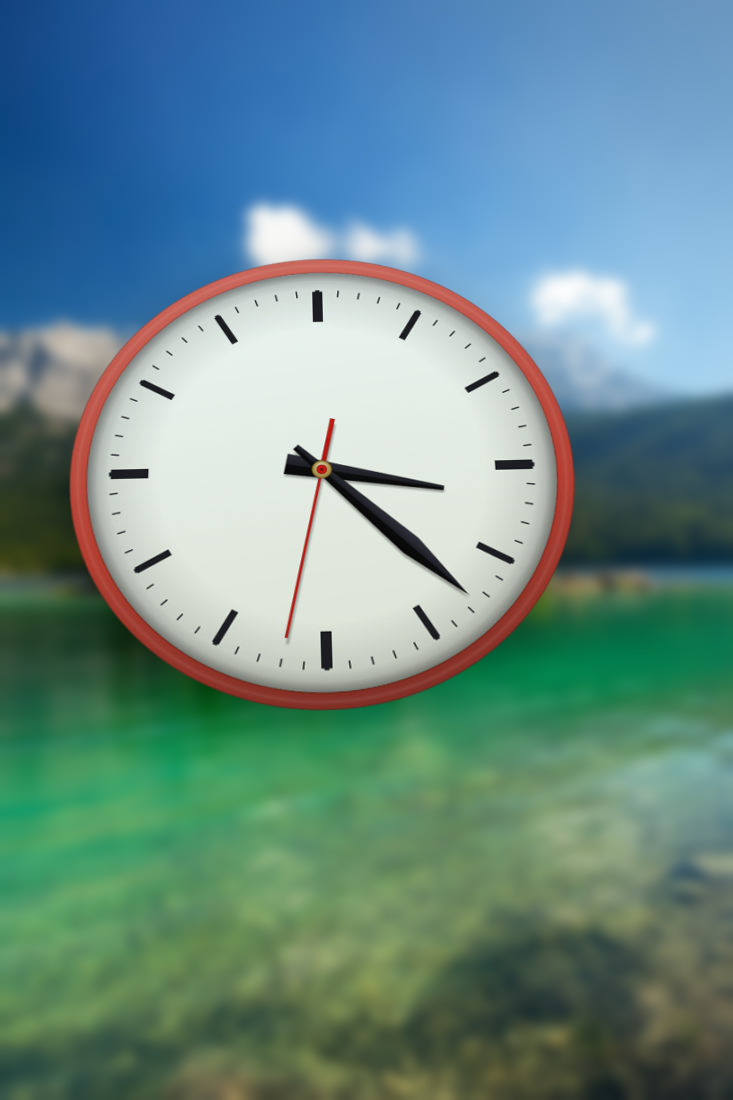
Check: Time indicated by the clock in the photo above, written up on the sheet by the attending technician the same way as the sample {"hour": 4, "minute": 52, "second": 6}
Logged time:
{"hour": 3, "minute": 22, "second": 32}
